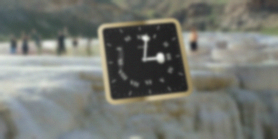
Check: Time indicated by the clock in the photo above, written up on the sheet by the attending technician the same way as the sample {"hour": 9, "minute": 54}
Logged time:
{"hour": 3, "minute": 2}
